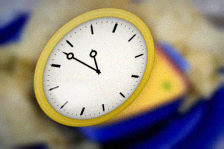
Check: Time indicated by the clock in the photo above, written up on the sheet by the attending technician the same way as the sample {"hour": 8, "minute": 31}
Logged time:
{"hour": 10, "minute": 48}
